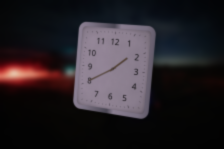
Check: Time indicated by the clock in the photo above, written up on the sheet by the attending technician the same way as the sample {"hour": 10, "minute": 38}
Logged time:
{"hour": 1, "minute": 40}
